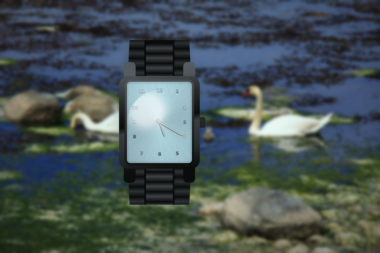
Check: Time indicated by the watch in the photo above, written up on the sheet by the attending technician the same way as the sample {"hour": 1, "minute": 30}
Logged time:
{"hour": 5, "minute": 20}
